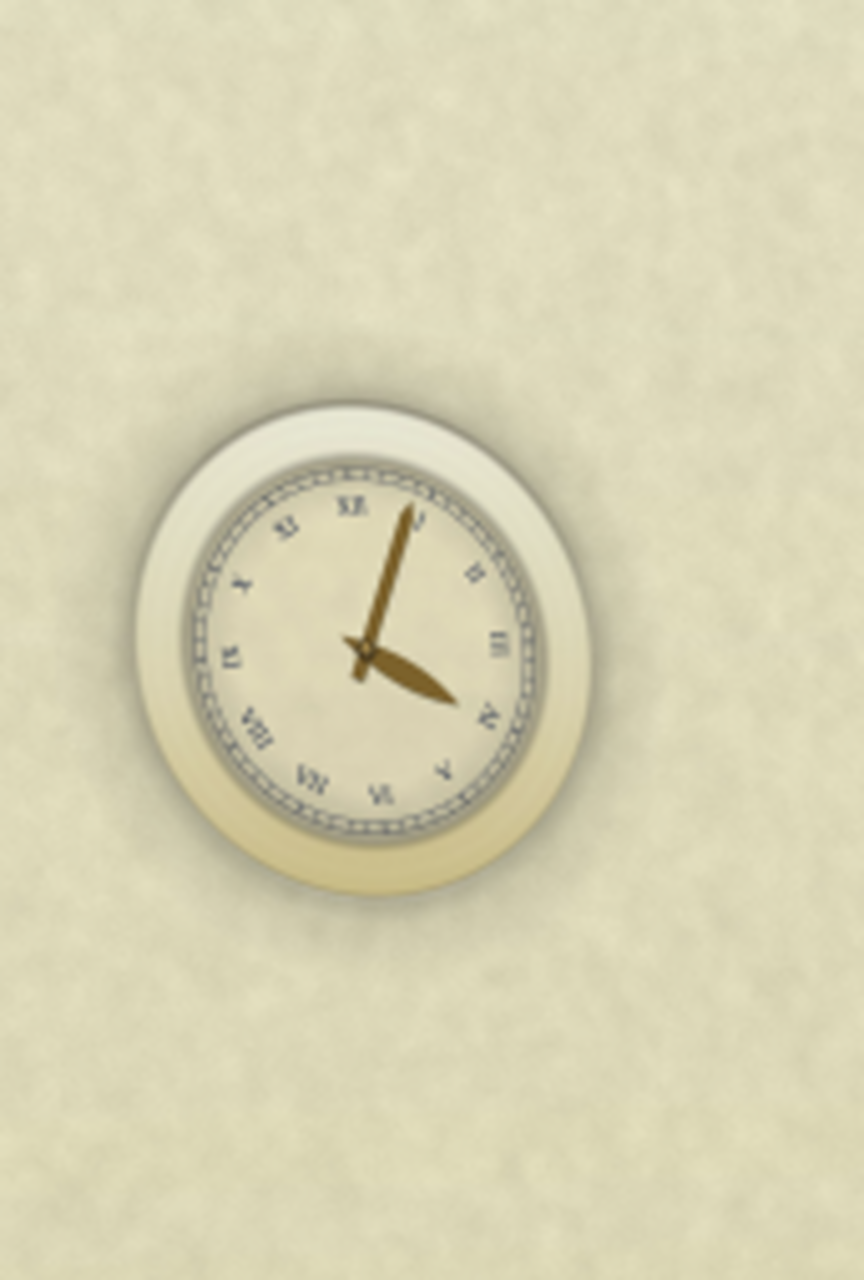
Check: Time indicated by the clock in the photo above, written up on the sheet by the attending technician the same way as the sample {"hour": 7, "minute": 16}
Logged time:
{"hour": 4, "minute": 4}
